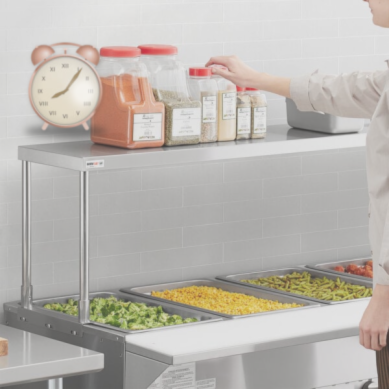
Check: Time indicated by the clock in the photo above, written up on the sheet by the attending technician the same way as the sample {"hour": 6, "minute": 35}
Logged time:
{"hour": 8, "minute": 6}
